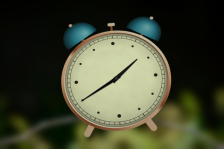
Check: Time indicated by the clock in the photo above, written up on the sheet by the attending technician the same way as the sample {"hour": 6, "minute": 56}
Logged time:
{"hour": 1, "minute": 40}
